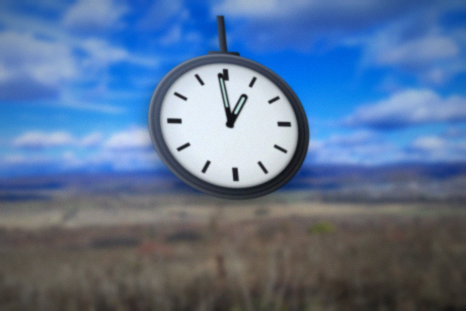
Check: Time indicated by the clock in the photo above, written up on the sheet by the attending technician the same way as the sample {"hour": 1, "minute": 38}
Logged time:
{"hour": 12, "minute": 59}
